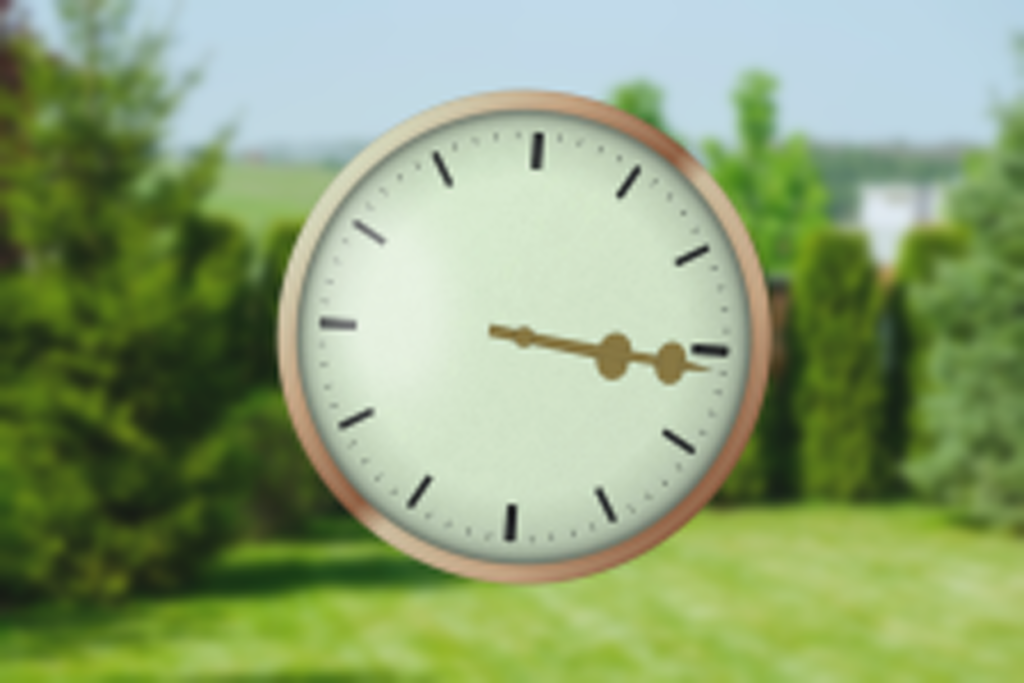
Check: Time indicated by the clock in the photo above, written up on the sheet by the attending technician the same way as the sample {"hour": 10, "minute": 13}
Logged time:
{"hour": 3, "minute": 16}
